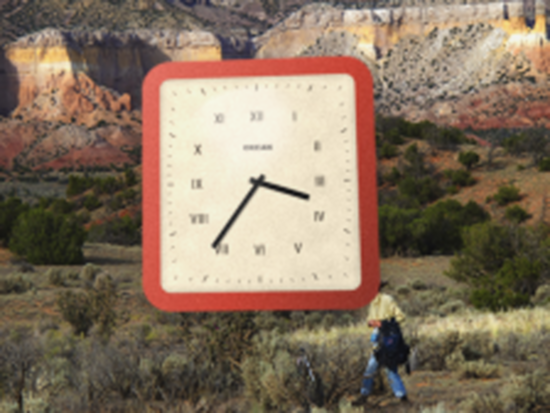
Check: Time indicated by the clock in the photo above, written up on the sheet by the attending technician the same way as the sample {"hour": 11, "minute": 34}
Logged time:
{"hour": 3, "minute": 36}
